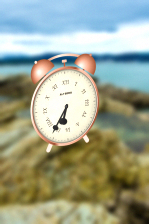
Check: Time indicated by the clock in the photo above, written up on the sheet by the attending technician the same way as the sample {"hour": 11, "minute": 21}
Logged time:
{"hour": 6, "minute": 36}
